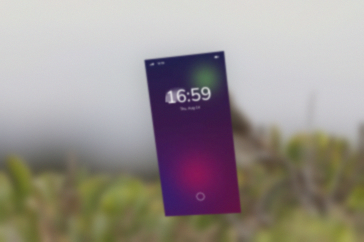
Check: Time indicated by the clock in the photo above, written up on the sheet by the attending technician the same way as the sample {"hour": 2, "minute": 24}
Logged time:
{"hour": 16, "minute": 59}
